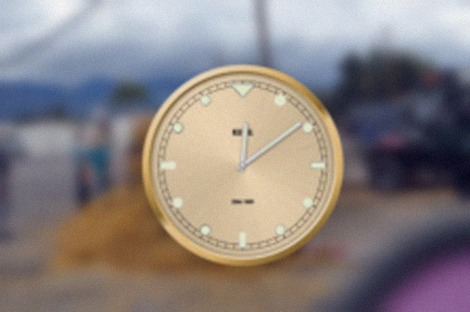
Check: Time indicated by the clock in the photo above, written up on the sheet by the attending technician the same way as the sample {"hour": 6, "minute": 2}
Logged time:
{"hour": 12, "minute": 9}
